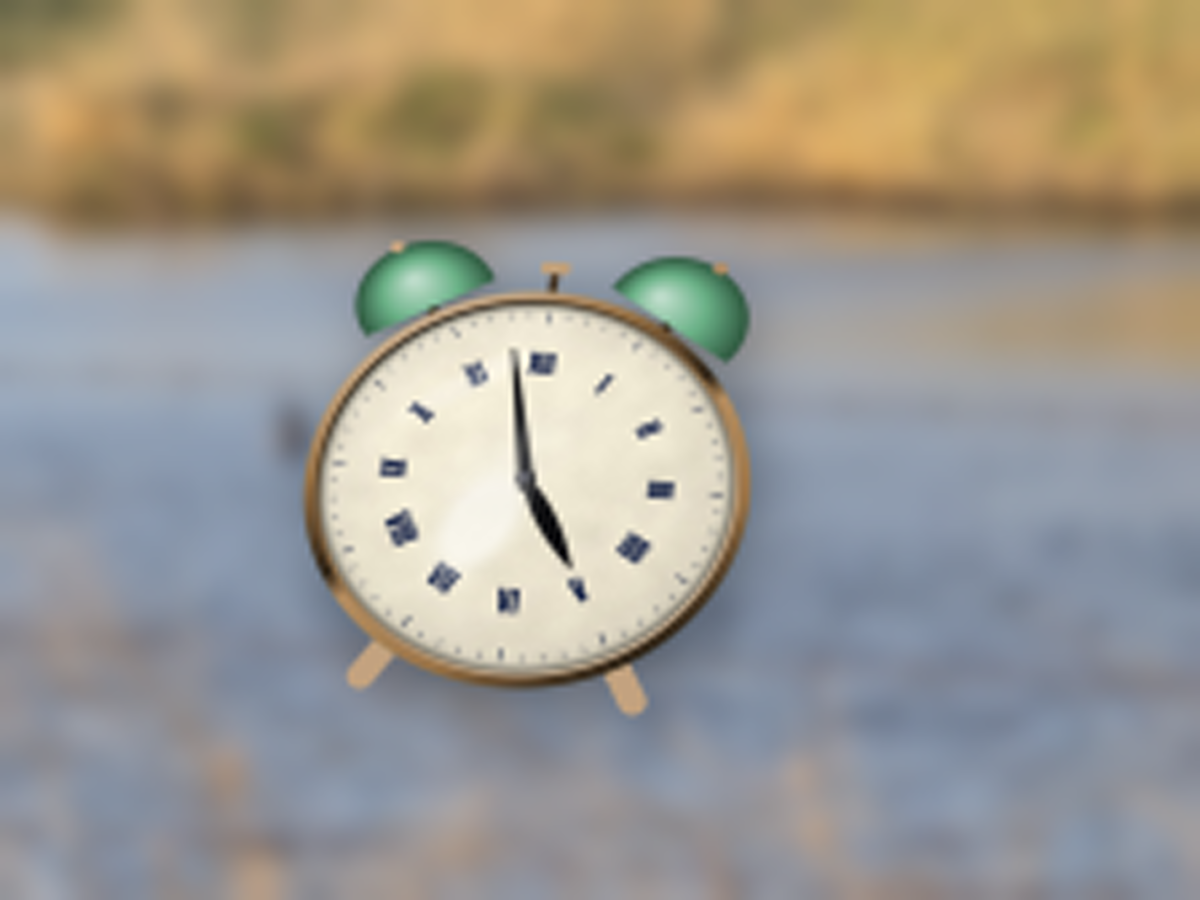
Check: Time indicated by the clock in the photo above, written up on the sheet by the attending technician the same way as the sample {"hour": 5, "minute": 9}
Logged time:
{"hour": 4, "minute": 58}
